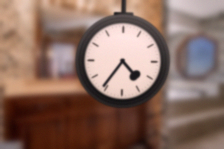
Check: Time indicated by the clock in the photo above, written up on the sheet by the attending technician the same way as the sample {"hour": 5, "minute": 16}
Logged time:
{"hour": 4, "minute": 36}
